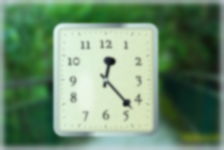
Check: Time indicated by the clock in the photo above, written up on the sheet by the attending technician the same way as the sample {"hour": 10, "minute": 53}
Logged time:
{"hour": 12, "minute": 23}
